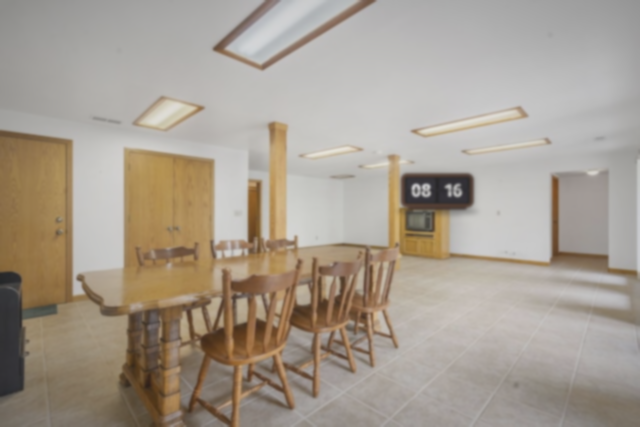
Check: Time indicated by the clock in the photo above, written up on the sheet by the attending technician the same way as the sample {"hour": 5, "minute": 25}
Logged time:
{"hour": 8, "minute": 16}
